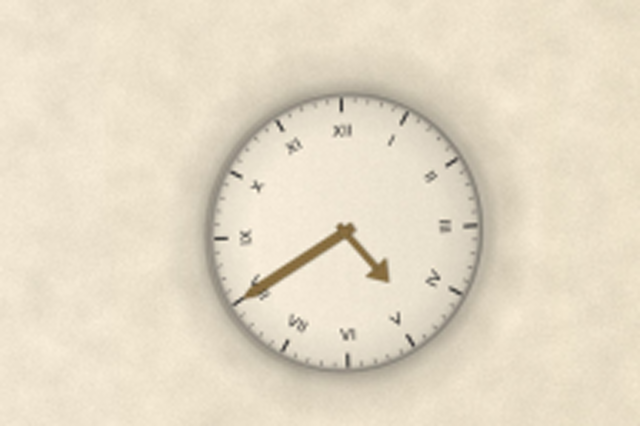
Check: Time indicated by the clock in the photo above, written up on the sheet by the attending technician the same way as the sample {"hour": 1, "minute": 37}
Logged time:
{"hour": 4, "minute": 40}
